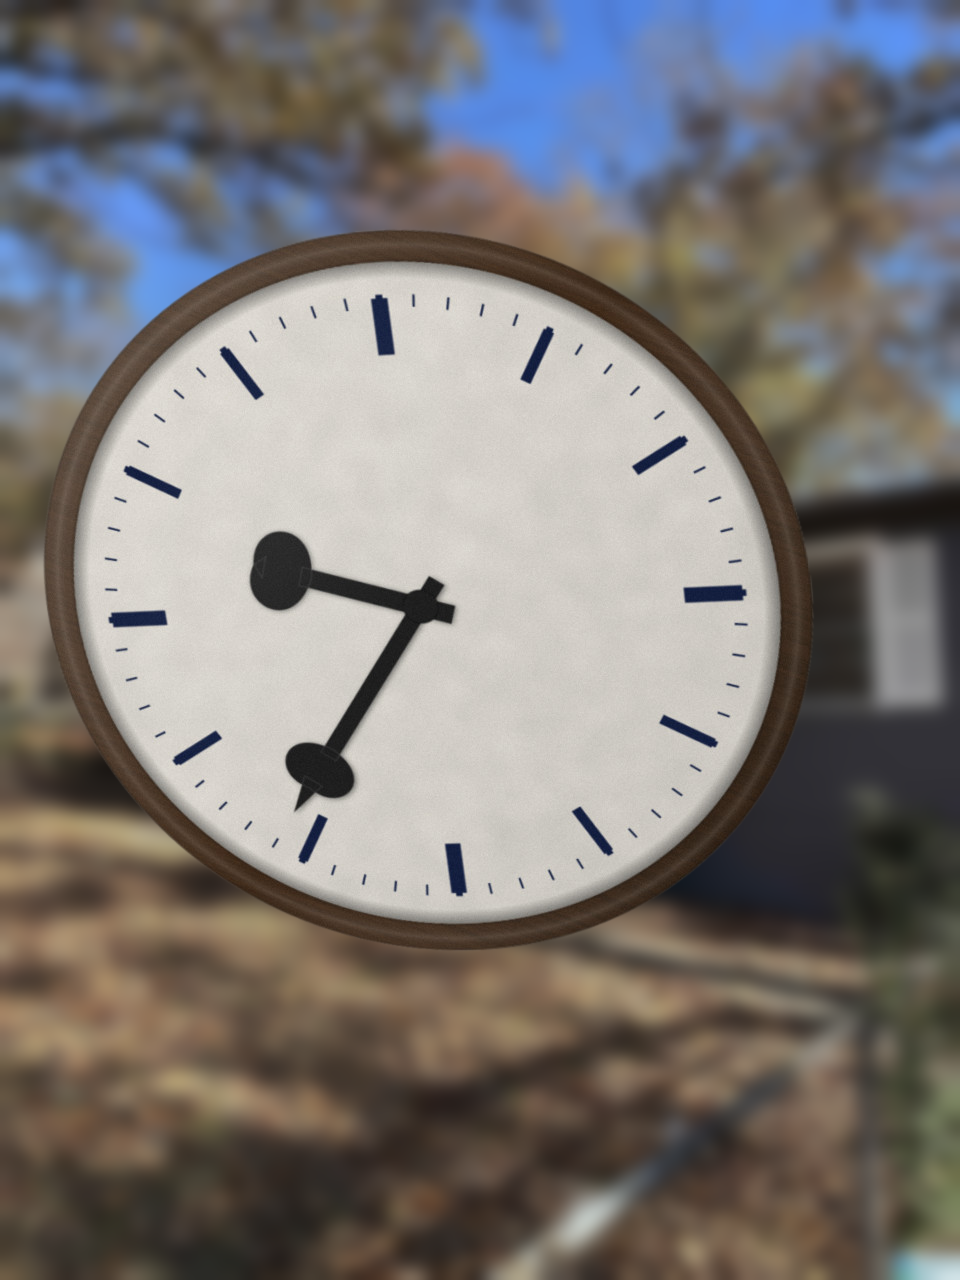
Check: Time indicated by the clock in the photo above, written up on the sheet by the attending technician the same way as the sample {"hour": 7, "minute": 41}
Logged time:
{"hour": 9, "minute": 36}
